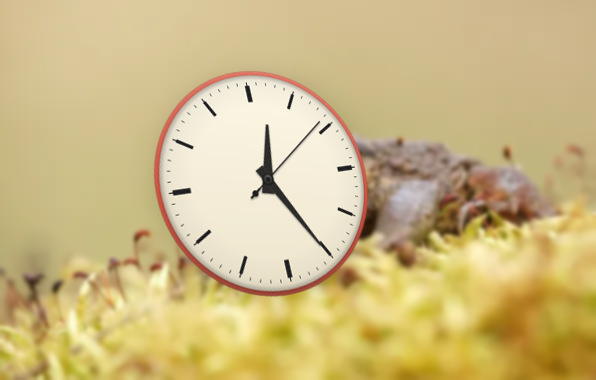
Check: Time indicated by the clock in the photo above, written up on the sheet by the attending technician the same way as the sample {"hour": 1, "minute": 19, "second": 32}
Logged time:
{"hour": 12, "minute": 25, "second": 9}
